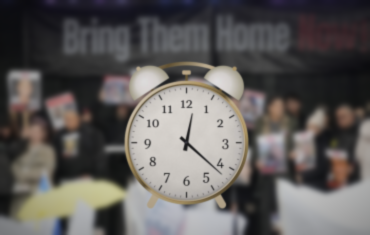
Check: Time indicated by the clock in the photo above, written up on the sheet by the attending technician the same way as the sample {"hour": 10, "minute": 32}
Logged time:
{"hour": 12, "minute": 22}
